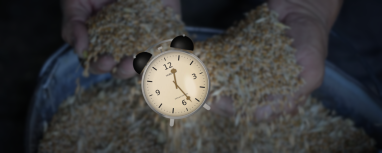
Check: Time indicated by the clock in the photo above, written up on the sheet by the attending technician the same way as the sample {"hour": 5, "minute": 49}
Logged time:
{"hour": 12, "minute": 27}
